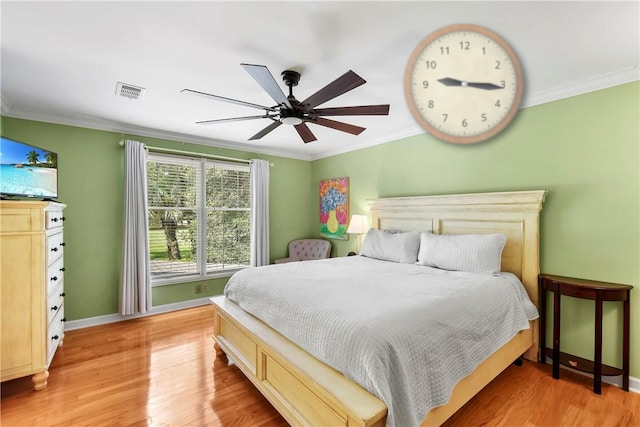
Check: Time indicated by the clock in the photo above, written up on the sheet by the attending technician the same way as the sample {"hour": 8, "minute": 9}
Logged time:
{"hour": 9, "minute": 16}
